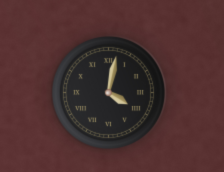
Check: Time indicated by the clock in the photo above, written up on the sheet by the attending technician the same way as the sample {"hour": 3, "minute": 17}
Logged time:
{"hour": 4, "minute": 2}
